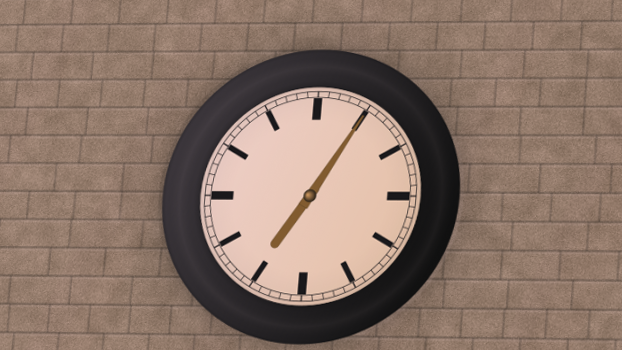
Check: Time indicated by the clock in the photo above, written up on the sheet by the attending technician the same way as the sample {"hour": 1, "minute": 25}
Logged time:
{"hour": 7, "minute": 5}
